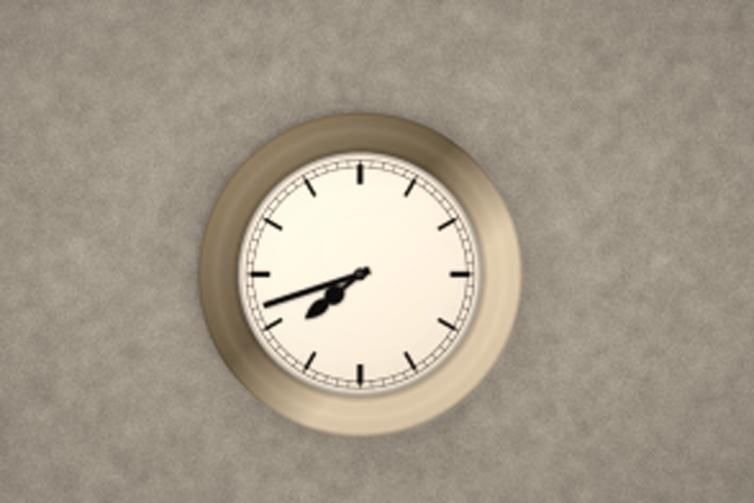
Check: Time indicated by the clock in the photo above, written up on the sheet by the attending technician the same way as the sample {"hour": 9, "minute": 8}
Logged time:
{"hour": 7, "minute": 42}
